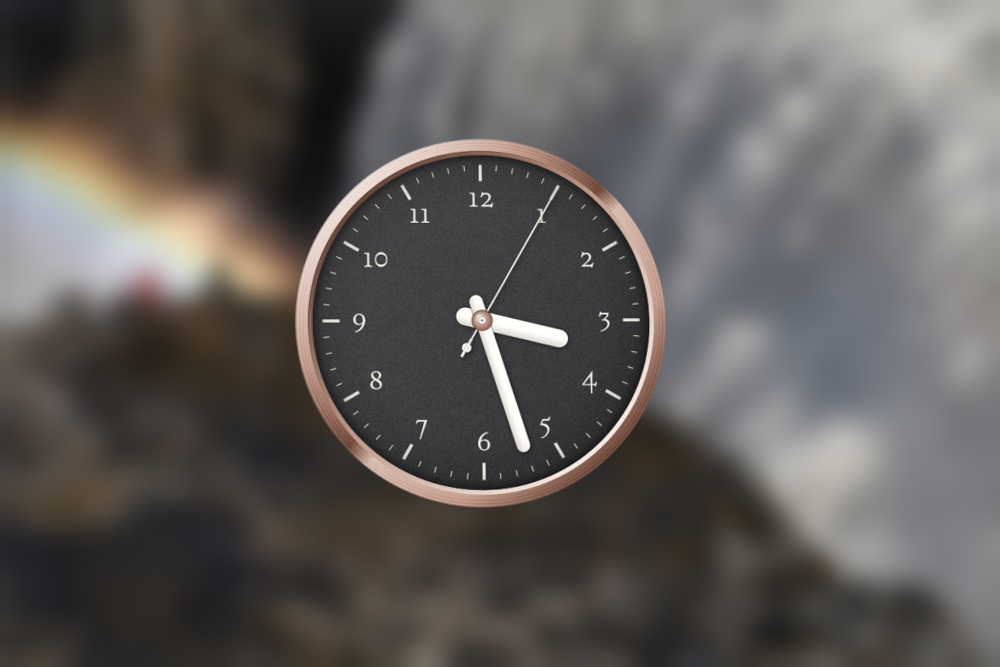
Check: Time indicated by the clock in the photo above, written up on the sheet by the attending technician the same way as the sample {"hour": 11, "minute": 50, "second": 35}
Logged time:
{"hour": 3, "minute": 27, "second": 5}
